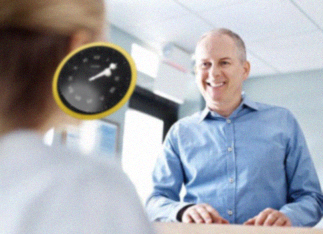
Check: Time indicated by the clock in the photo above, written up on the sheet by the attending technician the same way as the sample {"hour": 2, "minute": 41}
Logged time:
{"hour": 2, "minute": 9}
